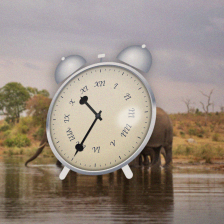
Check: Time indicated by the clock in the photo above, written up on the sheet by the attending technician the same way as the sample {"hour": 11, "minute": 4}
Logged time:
{"hour": 10, "minute": 35}
